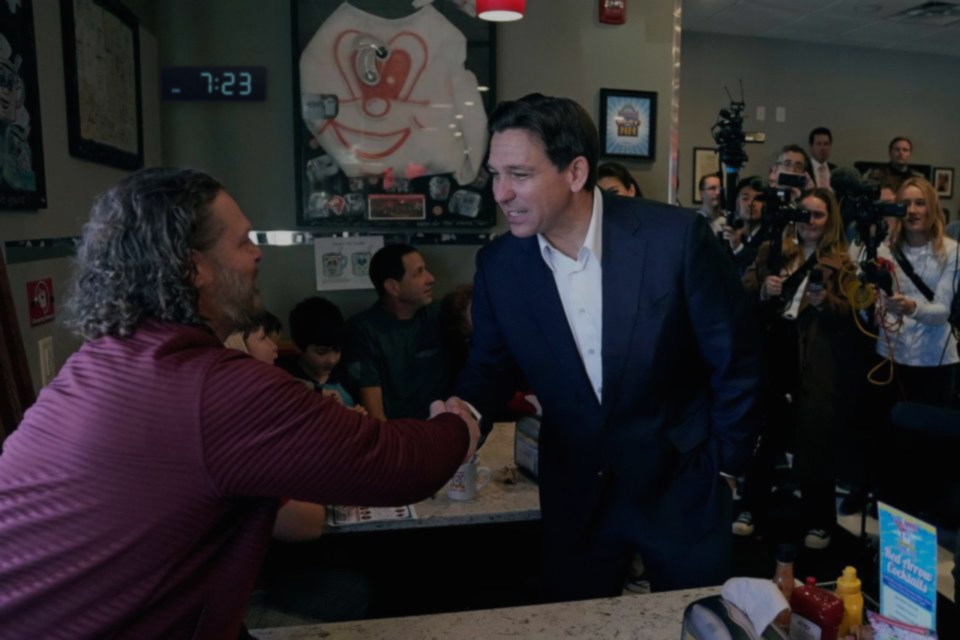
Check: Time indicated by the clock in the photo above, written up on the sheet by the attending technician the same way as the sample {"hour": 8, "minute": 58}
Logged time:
{"hour": 7, "minute": 23}
